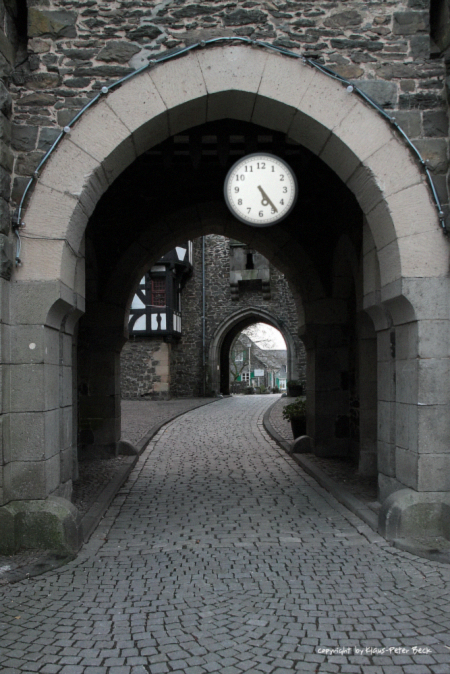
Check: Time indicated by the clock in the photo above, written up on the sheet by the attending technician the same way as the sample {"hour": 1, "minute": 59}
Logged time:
{"hour": 5, "minute": 24}
